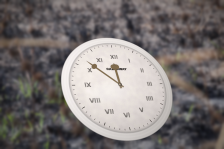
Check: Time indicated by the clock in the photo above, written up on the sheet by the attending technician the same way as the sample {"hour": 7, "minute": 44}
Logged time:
{"hour": 11, "minute": 52}
